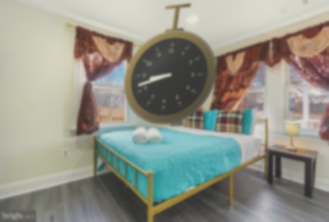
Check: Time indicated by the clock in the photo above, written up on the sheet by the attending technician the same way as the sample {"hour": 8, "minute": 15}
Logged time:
{"hour": 8, "minute": 42}
